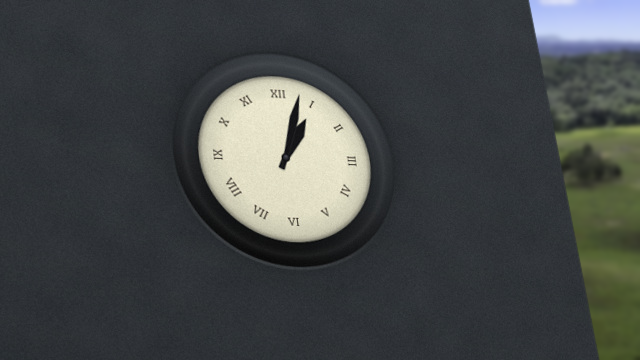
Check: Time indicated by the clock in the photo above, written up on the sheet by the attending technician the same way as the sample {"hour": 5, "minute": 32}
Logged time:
{"hour": 1, "minute": 3}
